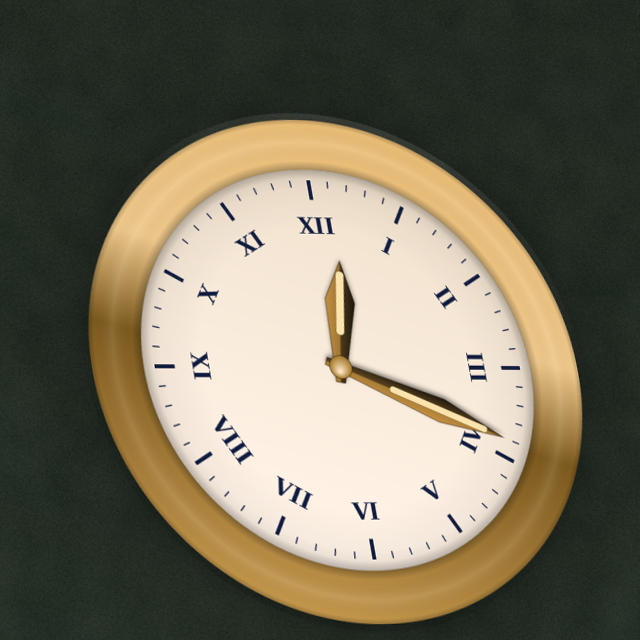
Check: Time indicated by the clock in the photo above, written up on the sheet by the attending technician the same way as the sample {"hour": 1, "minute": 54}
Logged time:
{"hour": 12, "minute": 19}
